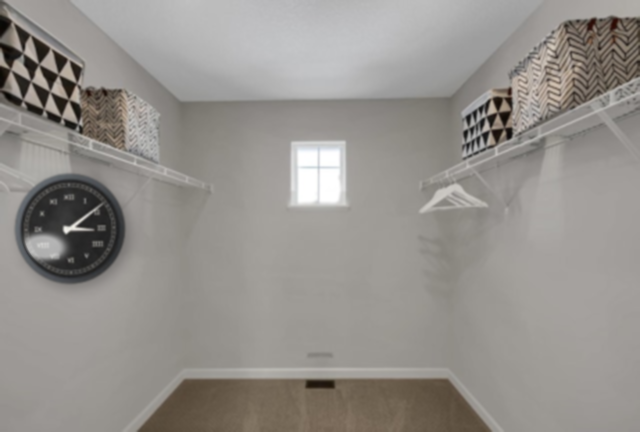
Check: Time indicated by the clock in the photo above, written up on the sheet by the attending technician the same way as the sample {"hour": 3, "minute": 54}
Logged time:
{"hour": 3, "minute": 9}
